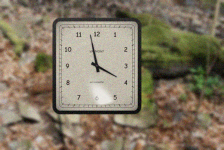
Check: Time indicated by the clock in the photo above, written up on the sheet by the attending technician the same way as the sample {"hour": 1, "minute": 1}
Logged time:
{"hour": 3, "minute": 58}
